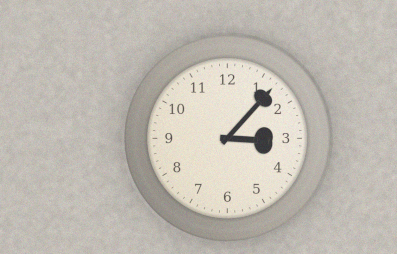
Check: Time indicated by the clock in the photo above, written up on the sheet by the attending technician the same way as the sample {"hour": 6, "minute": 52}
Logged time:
{"hour": 3, "minute": 7}
